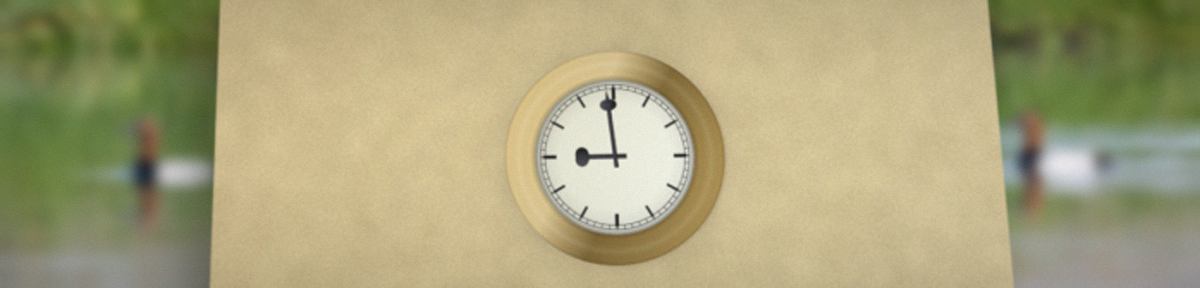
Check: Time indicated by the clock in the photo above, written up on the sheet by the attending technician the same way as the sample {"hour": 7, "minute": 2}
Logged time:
{"hour": 8, "minute": 59}
